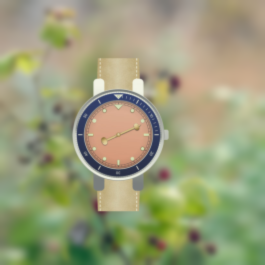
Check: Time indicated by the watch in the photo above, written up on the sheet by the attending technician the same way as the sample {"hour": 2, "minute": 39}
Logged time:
{"hour": 8, "minute": 11}
